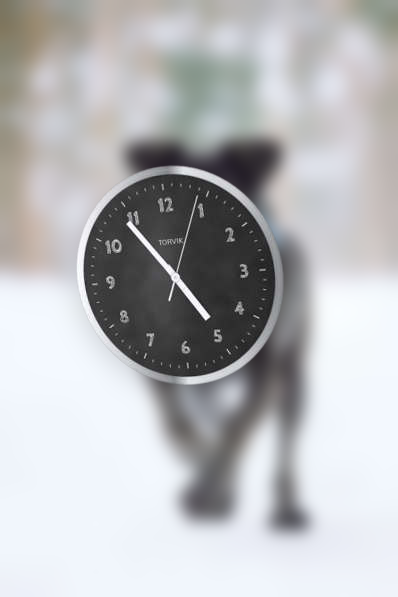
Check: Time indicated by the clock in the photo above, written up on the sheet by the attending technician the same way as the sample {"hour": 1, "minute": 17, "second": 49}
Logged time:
{"hour": 4, "minute": 54, "second": 4}
